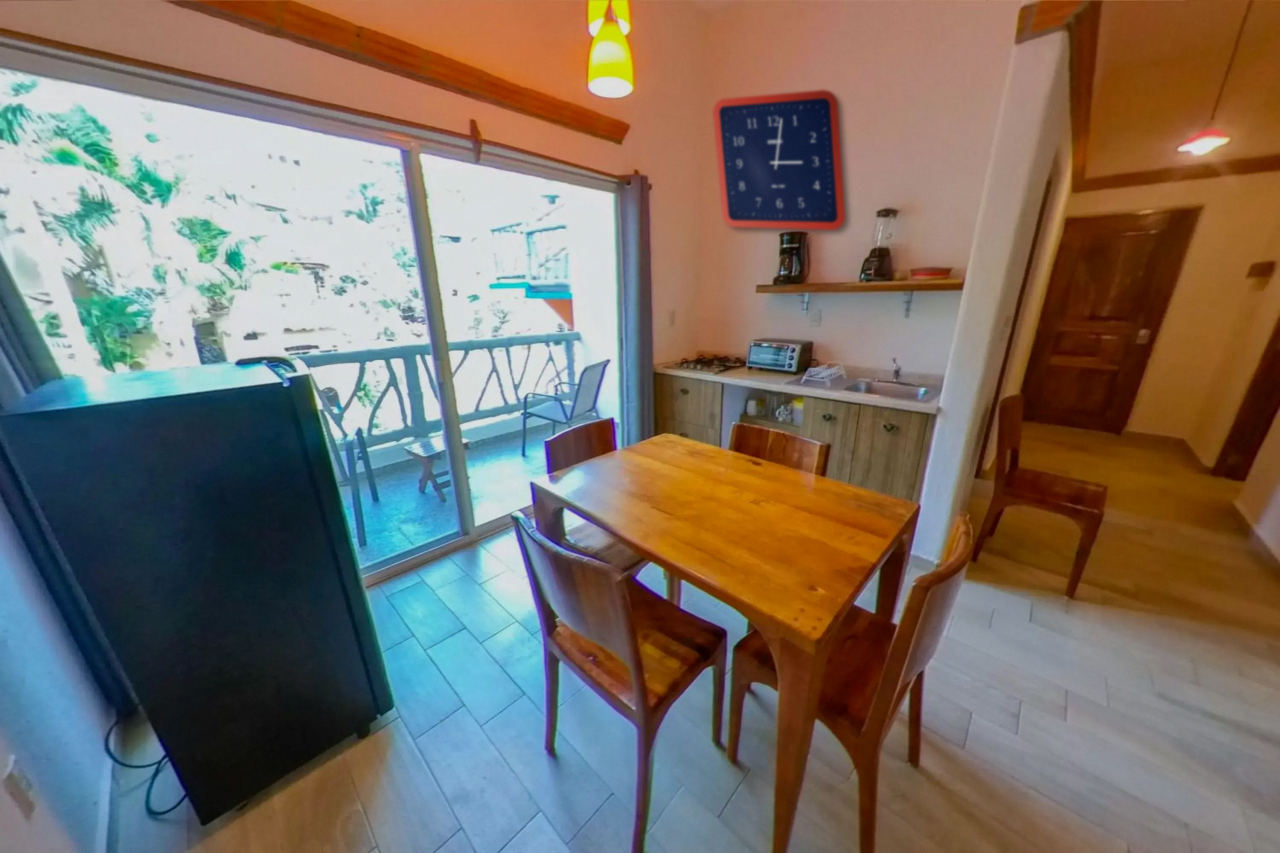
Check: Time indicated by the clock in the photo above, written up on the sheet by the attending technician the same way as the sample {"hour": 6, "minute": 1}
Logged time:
{"hour": 3, "minute": 2}
